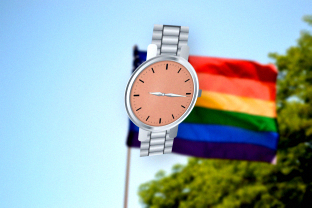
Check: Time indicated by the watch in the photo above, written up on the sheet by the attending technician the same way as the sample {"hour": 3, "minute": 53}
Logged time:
{"hour": 9, "minute": 16}
